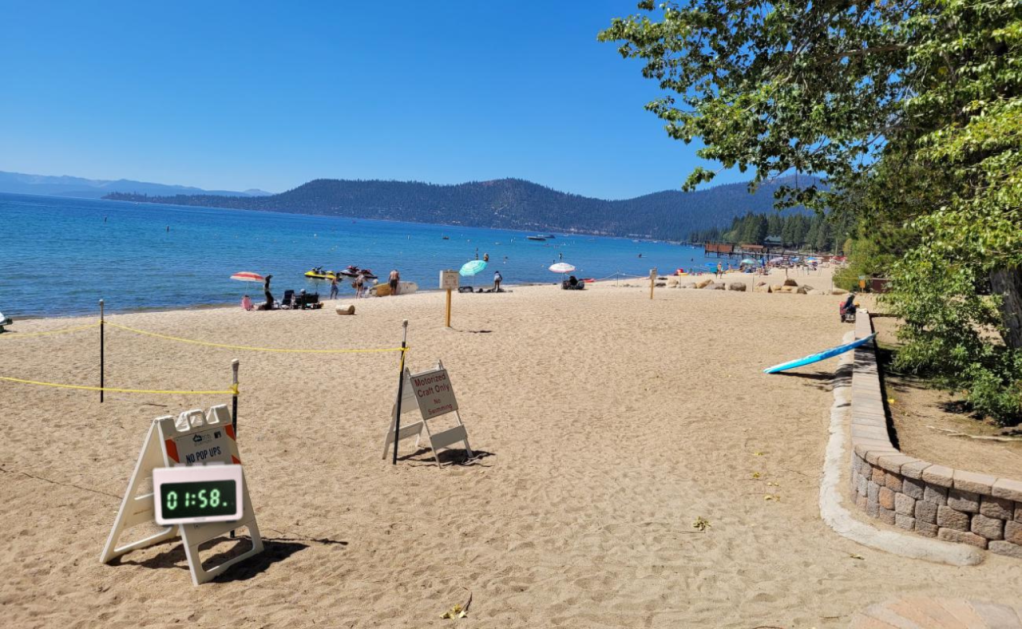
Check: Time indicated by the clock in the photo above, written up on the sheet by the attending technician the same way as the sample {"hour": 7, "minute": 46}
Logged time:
{"hour": 1, "minute": 58}
